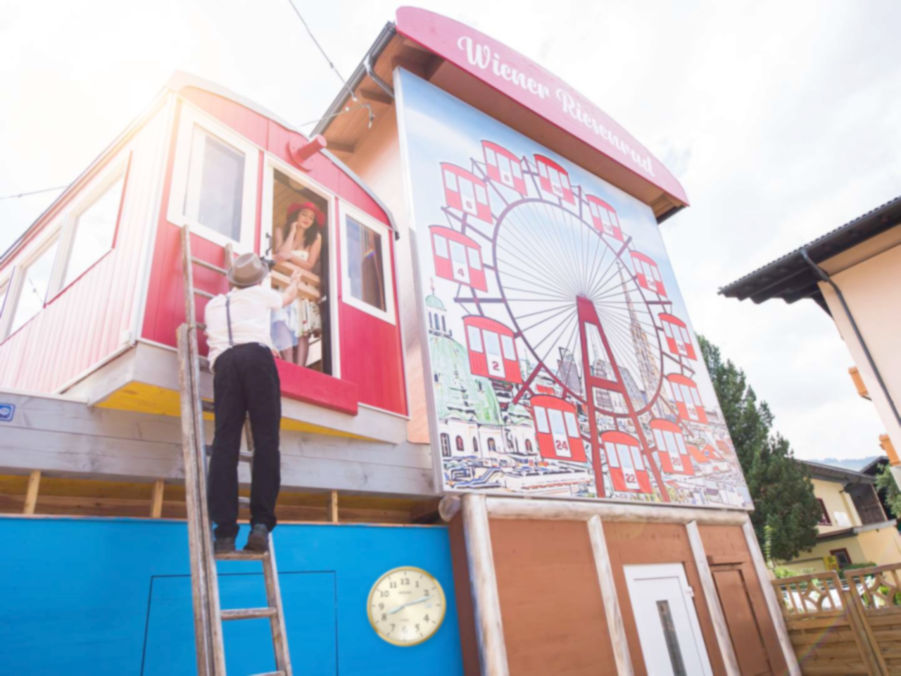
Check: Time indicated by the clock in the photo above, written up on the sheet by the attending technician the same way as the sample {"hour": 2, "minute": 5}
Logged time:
{"hour": 8, "minute": 12}
